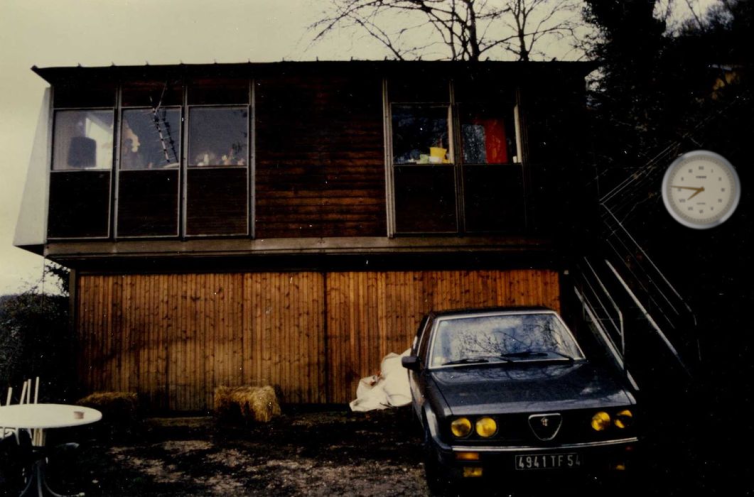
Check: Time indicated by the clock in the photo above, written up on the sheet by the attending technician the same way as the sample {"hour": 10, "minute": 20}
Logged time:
{"hour": 7, "minute": 46}
